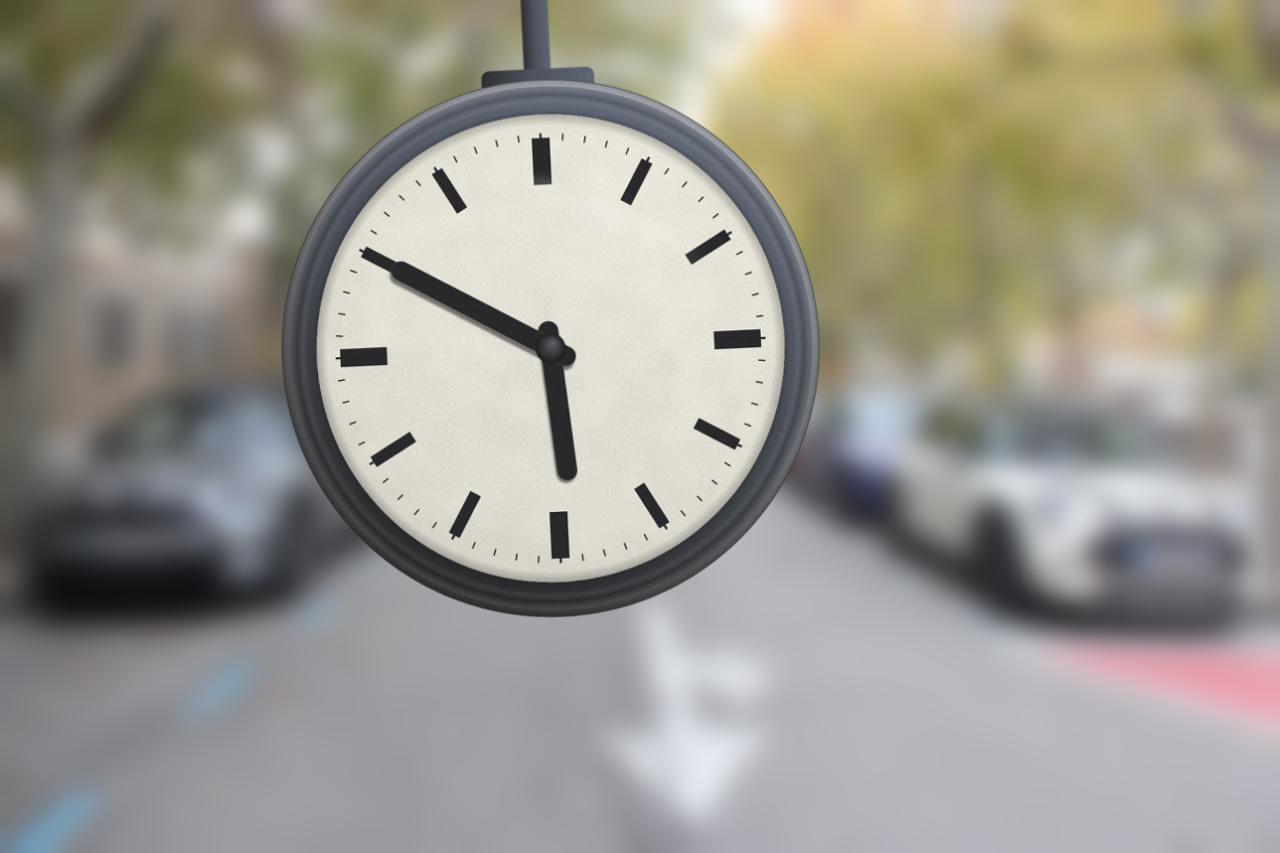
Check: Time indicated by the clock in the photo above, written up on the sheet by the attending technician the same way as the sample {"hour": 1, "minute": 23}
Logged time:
{"hour": 5, "minute": 50}
